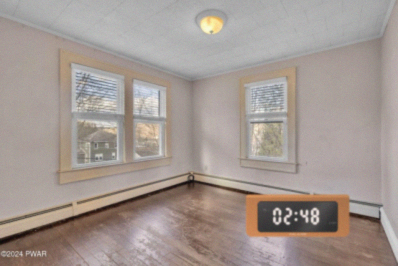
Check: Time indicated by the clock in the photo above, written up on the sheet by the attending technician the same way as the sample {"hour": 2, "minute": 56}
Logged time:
{"hour": 2, "minute": 48}
